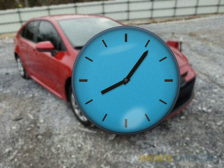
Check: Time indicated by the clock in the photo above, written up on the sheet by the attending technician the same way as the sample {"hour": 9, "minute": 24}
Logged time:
{"hour": 8, "minute": 6}
